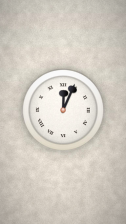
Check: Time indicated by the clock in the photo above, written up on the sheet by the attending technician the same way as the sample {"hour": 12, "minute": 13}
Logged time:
{"hour": 12, "minute": 4}
